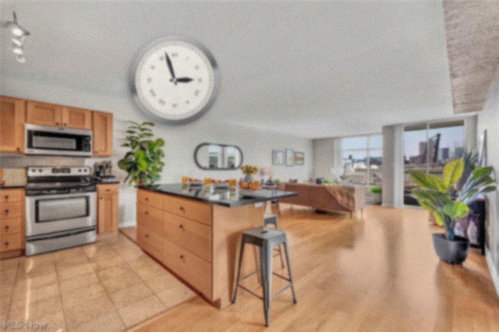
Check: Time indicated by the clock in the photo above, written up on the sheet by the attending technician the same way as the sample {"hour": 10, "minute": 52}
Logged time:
{"hour": 2, "minute": 57}
